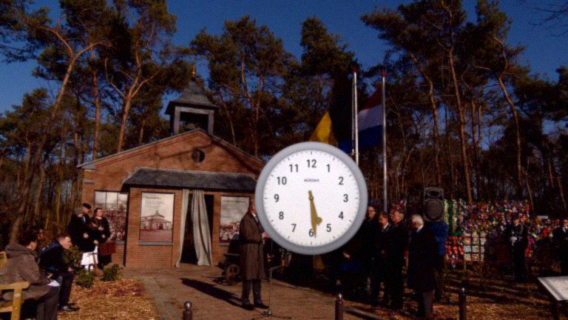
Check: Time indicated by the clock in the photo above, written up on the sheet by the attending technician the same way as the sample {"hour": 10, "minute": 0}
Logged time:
{"hour": 5, "minute": 29}
